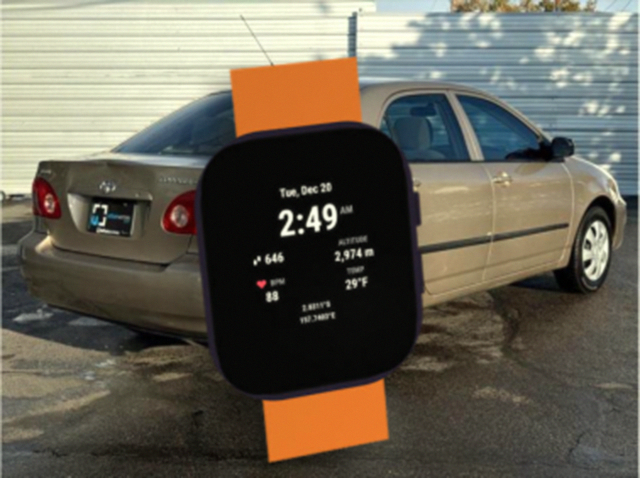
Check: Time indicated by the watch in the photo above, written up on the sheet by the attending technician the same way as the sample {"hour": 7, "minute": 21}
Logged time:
{"hour": 2, "minute": 49}
